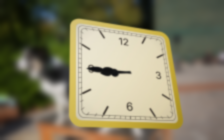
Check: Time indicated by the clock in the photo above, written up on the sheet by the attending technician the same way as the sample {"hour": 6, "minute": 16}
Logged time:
{"hour": 8, "minute": 45}
